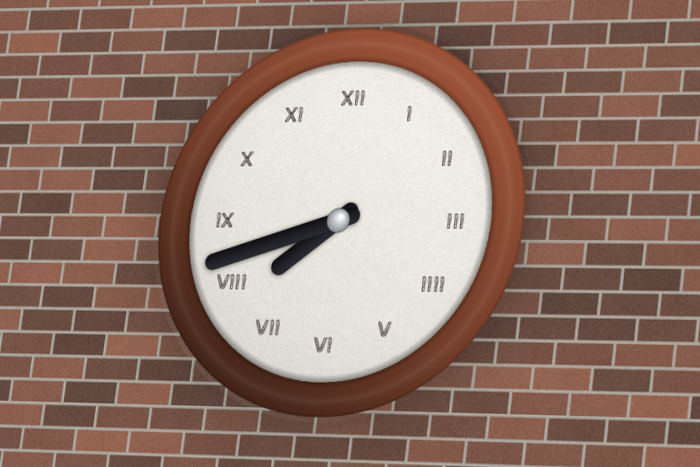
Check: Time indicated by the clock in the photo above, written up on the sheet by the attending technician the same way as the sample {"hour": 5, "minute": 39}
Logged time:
{"hour": 7, "minute": 42}
